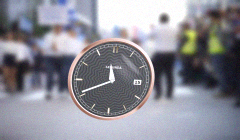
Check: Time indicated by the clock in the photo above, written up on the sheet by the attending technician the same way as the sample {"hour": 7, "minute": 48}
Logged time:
{"hour": 11, "minute": 41}
